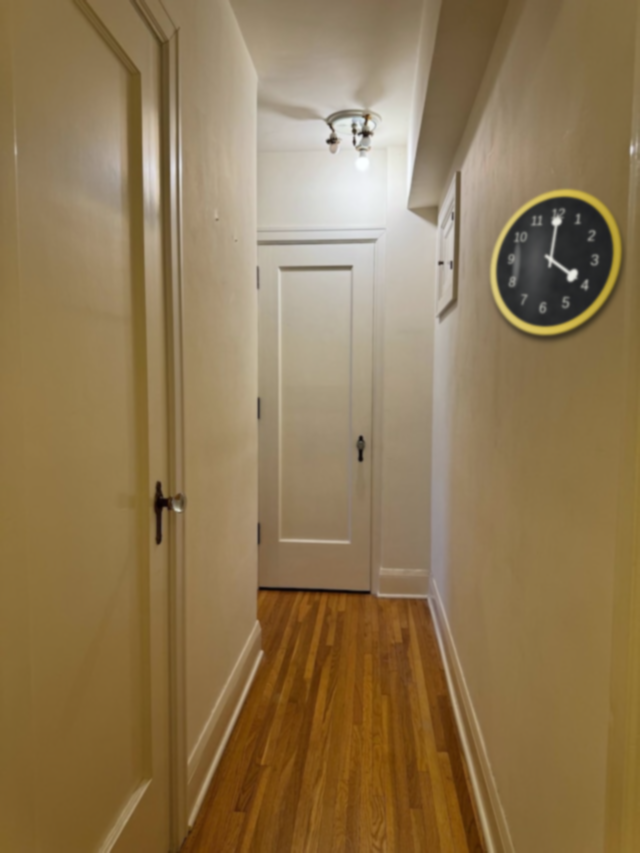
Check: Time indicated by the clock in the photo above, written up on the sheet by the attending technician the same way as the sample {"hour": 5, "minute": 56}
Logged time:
{"hour": 4, "minute": 0}
